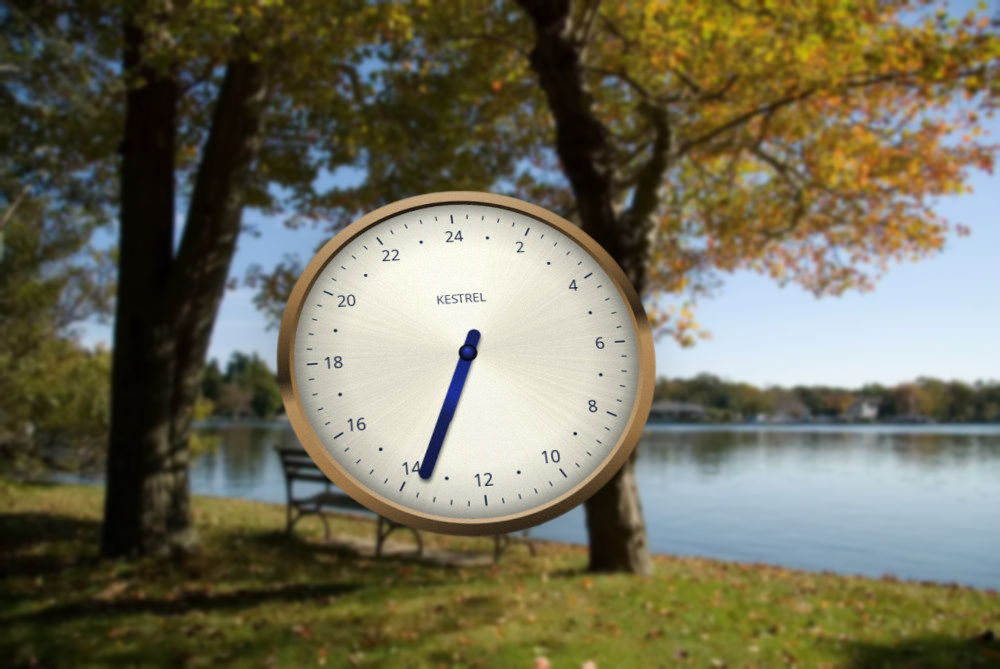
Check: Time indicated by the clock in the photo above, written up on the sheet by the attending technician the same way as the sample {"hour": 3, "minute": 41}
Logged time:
{"hour": 13, "minute": 34}
